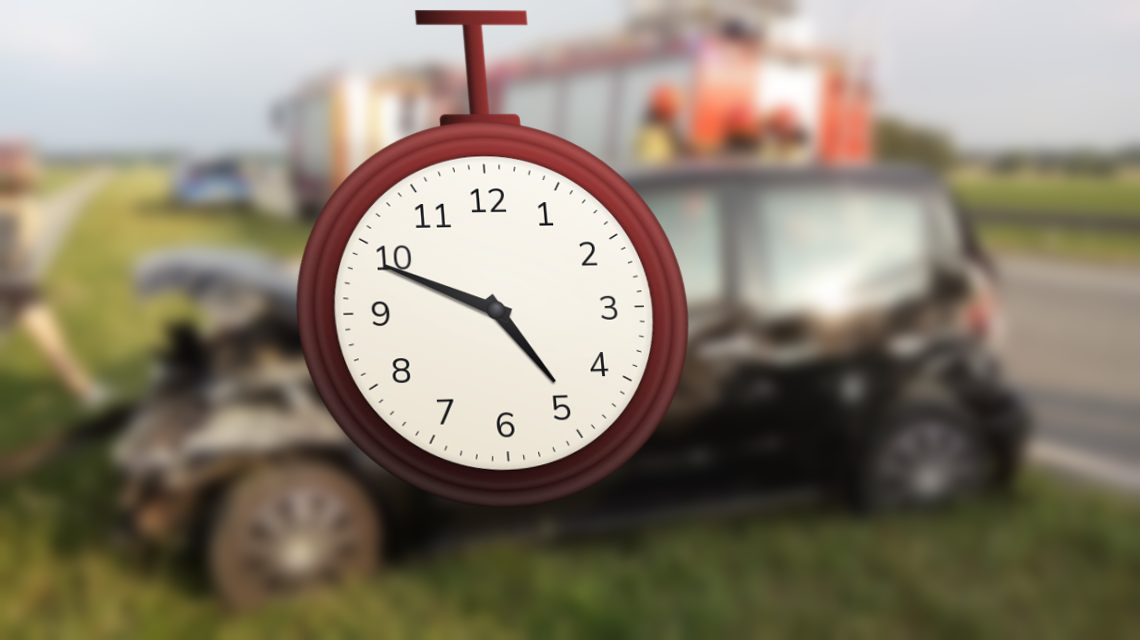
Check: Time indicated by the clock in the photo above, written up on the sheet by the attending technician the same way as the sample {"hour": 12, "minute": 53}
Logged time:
{"hour": 4, "minute": 49}
